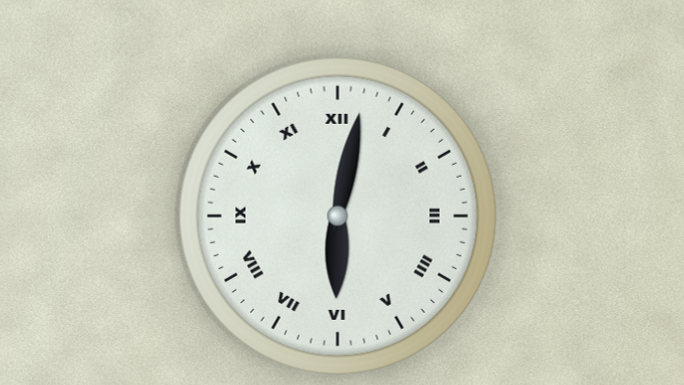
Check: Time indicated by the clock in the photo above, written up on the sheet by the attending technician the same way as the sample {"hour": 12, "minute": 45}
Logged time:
{"hour": 6, "minute": 2}
